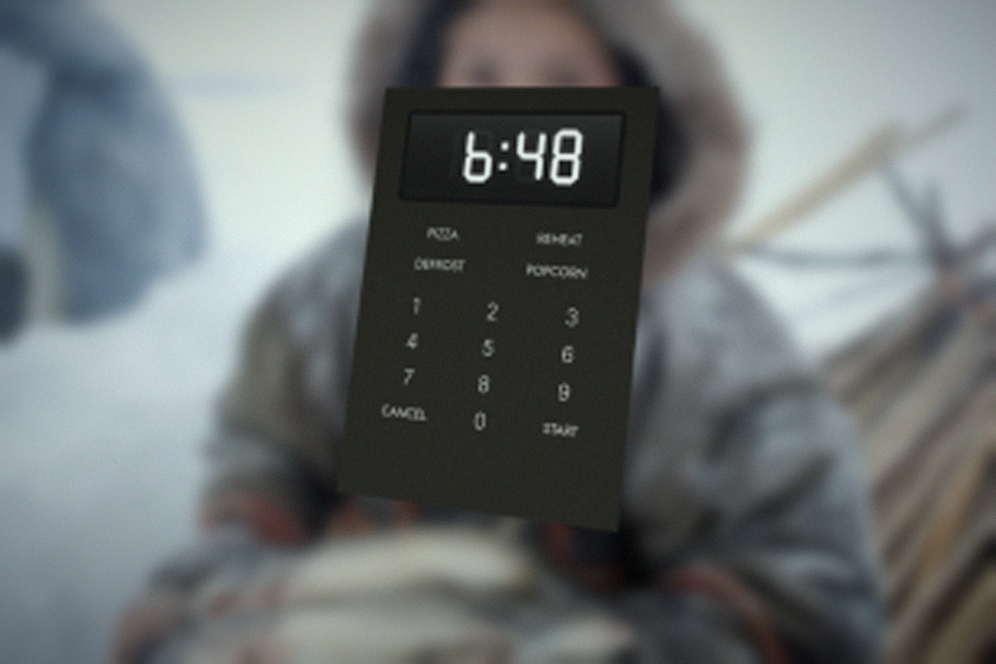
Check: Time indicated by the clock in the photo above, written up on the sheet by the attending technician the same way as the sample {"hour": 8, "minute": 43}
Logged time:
{"hour": 6, "minute": 48}
